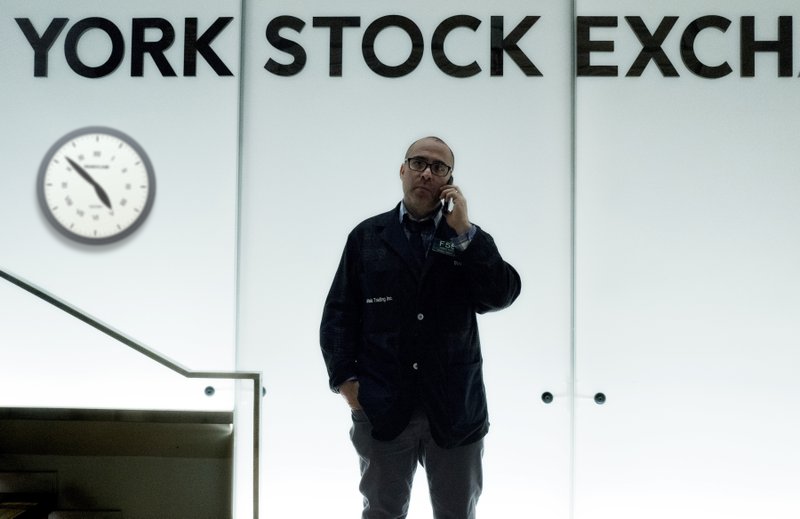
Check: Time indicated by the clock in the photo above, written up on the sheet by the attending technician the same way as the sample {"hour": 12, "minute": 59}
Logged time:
{"hour": 4, "minute": 52}
